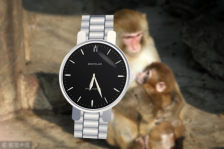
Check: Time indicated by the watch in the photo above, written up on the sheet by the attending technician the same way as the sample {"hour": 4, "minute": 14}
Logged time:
{"hour": 6, "minute": 26}
